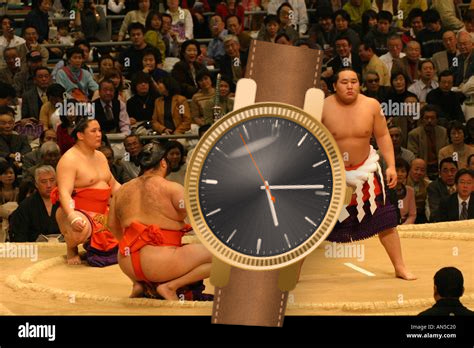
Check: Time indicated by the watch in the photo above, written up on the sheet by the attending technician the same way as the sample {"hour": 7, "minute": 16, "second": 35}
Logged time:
{"hour": 5, "minute": 13, "second": 54}
